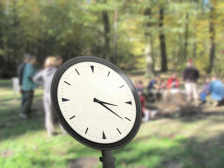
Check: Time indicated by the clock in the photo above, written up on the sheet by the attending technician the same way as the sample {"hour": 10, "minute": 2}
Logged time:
{"hour": 3, "minute": 21}
